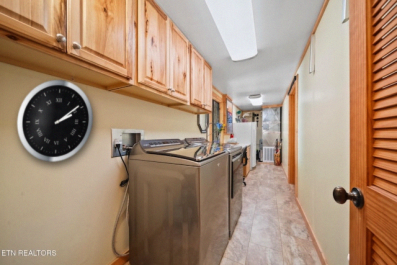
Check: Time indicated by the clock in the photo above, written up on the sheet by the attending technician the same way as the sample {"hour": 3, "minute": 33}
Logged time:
{"hour": 2, "minute": 9}
